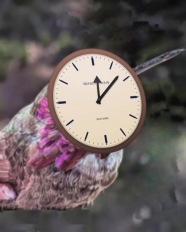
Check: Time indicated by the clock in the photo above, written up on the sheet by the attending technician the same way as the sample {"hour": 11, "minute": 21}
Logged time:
{"hour": 12, "minute": 8}
